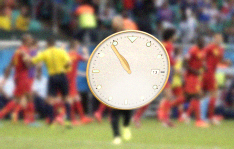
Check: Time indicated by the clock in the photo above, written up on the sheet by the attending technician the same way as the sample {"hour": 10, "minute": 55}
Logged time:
{"hour": 10, "minute": 54}
